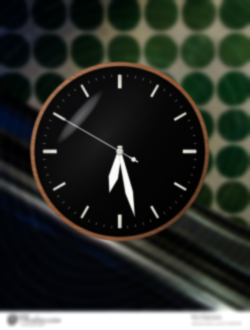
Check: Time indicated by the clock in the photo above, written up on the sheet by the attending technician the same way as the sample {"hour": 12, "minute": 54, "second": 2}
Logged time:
{"hour": 6, "minute": 27, "second": 50}
